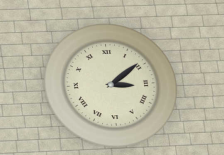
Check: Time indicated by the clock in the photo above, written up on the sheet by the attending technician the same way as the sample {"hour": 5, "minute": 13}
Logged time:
{"hour": 3, "minute": 9}
